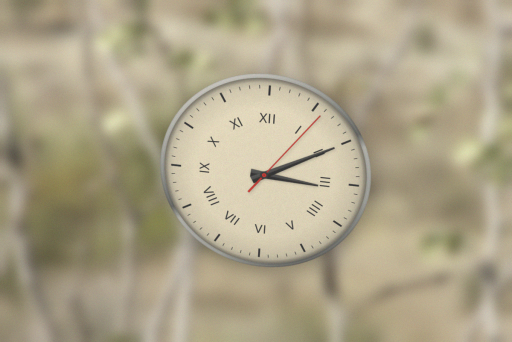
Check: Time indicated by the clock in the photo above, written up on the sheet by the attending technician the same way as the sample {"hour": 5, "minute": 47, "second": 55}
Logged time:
{"hour": 3, "minute": 10, "second": 6}
